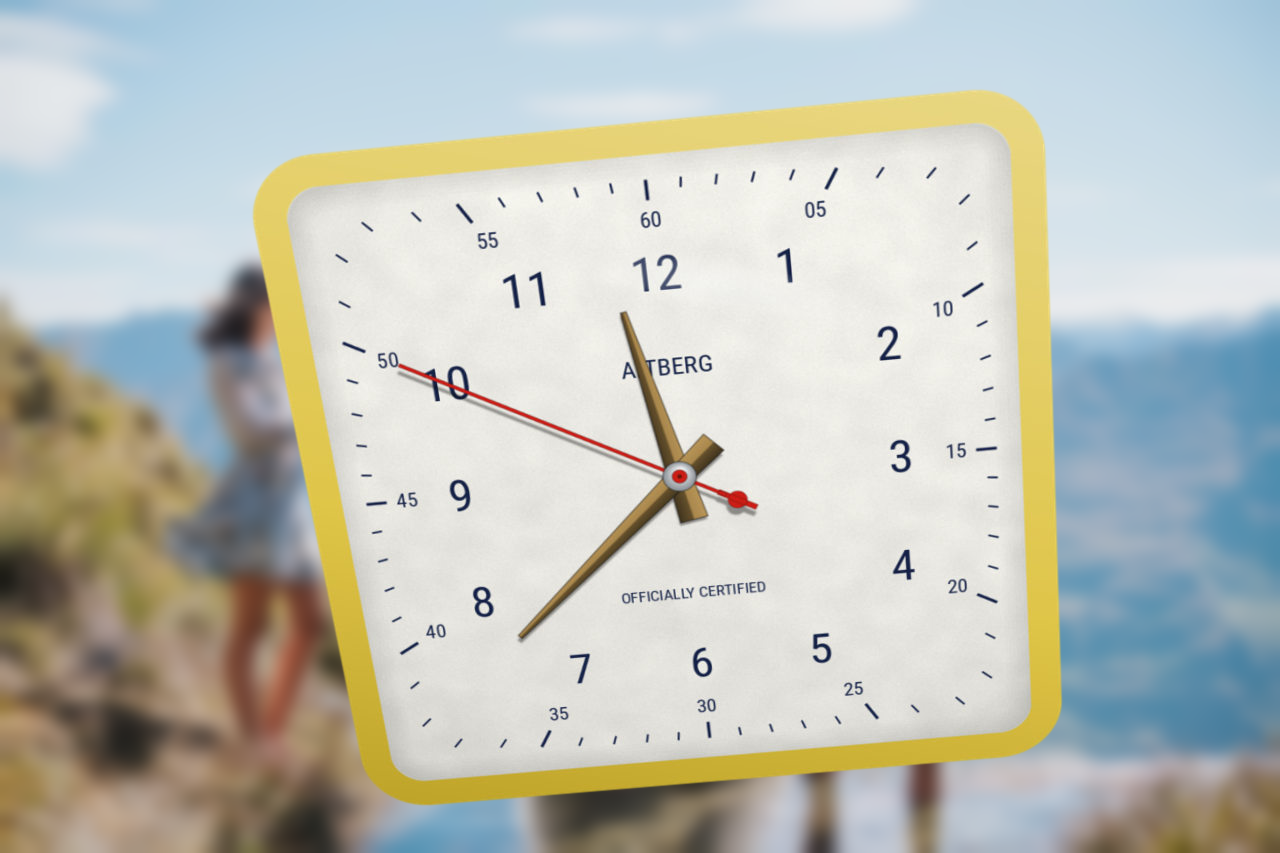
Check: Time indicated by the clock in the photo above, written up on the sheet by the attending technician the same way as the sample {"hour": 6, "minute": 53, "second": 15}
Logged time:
{"hour": 11, "minute": 37, "second": 50}
